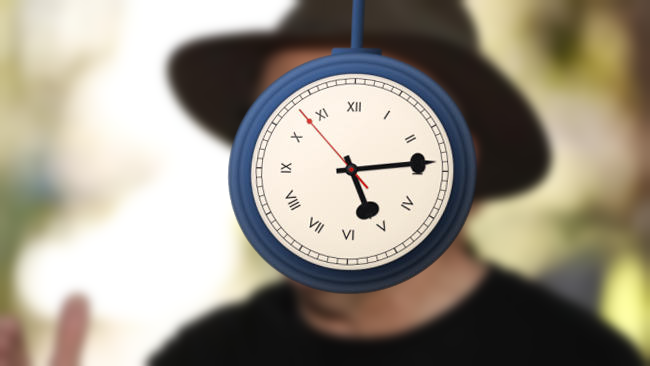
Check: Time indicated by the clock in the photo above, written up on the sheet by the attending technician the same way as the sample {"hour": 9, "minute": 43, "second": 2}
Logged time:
{"hour": 5, "minute": 13, "second": 53}
